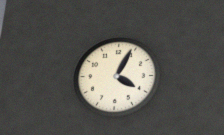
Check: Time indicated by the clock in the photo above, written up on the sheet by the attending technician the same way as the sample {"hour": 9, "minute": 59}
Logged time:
{"hour": 4, "minute": 4}
